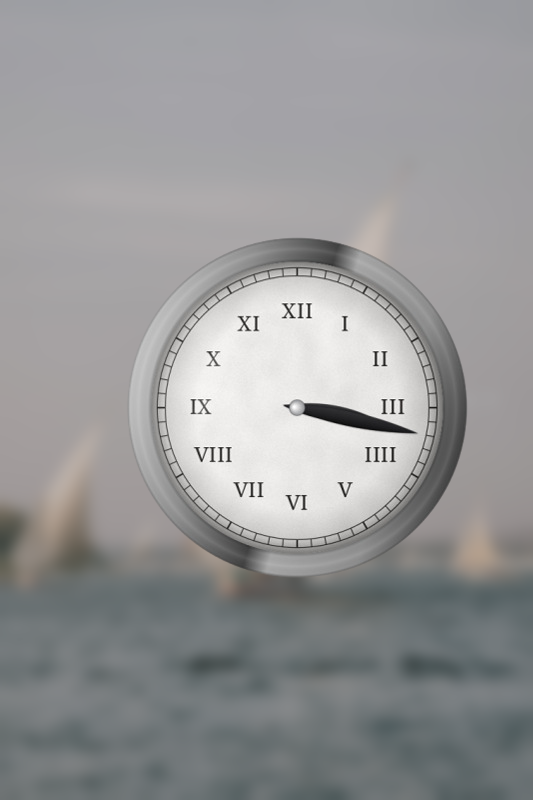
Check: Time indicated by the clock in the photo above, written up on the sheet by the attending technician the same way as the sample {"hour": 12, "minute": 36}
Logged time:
{"hour": 3, "minute": 17}
